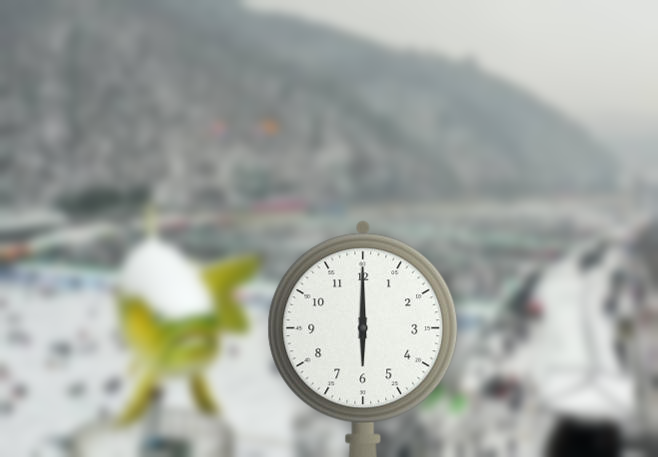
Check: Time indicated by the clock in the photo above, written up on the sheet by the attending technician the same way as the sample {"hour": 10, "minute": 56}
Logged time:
{"hour": 6, "minute": 0}
